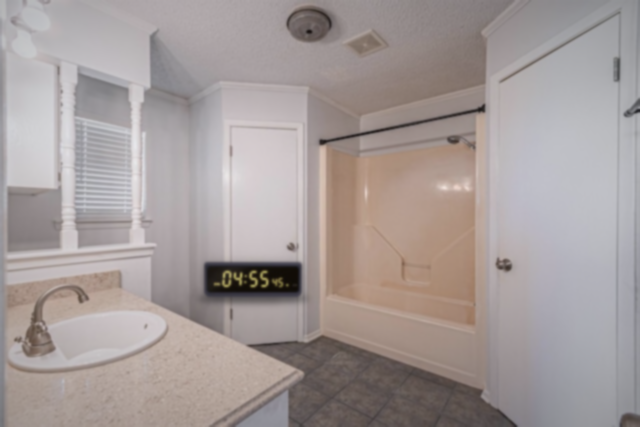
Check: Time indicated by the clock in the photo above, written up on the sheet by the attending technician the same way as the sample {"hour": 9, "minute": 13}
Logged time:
{"hour": 4, "minute": 55}
